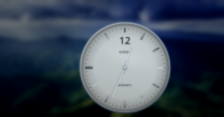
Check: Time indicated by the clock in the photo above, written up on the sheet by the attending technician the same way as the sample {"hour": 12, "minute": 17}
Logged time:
{"hour": 12, "minute": 34}
